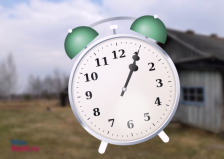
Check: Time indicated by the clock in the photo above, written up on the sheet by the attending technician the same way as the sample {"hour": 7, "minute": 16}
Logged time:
{"hour": 1, "minute": 5}
